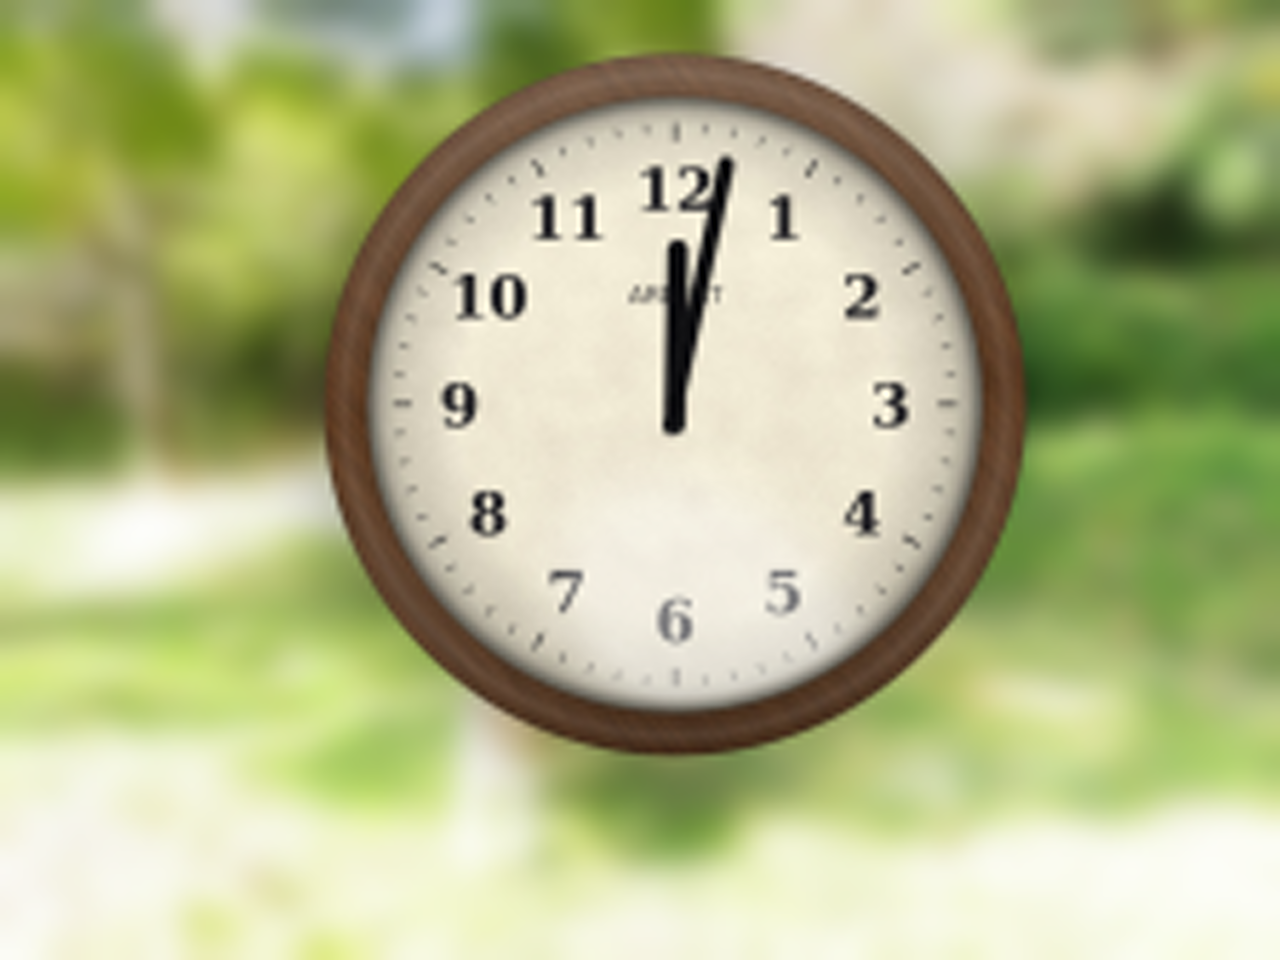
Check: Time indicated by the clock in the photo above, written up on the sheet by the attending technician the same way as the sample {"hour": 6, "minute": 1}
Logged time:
{"hour": 12, "minute": 2}
